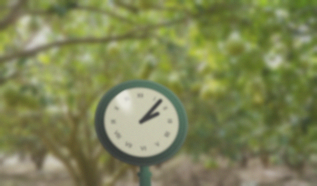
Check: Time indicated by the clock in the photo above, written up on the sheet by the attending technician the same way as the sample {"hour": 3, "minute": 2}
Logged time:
{"hour": 2, "minute": 7}
